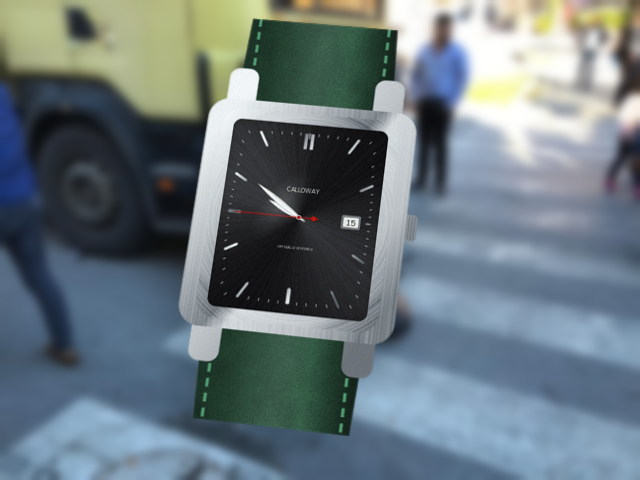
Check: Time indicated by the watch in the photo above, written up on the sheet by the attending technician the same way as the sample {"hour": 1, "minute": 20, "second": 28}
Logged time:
{"hour": 9, "minute": 50, "second": 45}
